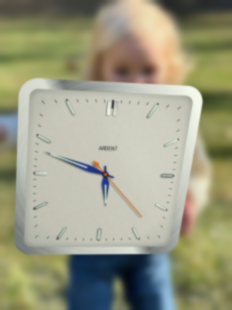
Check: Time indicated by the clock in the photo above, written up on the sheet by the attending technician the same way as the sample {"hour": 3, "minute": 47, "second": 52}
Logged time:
{"hour": 5, "minute": 48, "second": 23}
